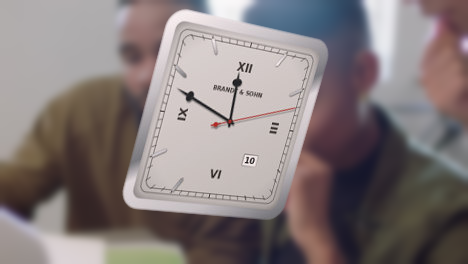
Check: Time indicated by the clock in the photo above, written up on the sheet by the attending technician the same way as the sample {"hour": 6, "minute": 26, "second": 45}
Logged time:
{"hour": 11, "minute": 48, "second": 12}
